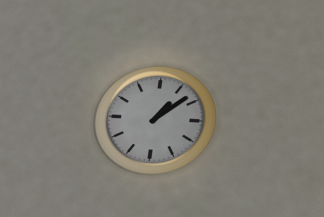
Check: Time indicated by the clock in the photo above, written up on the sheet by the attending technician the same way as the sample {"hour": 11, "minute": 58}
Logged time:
{"hour": 1, "minute": 8}
